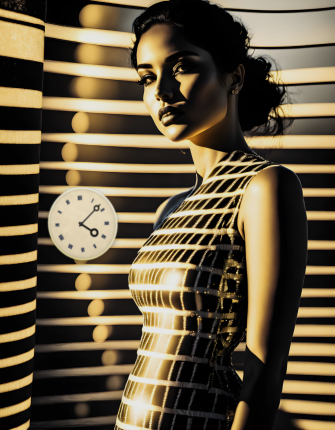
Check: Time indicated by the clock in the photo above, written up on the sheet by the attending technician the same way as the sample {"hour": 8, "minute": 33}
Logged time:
{"hour": 4, "minute": 8}
